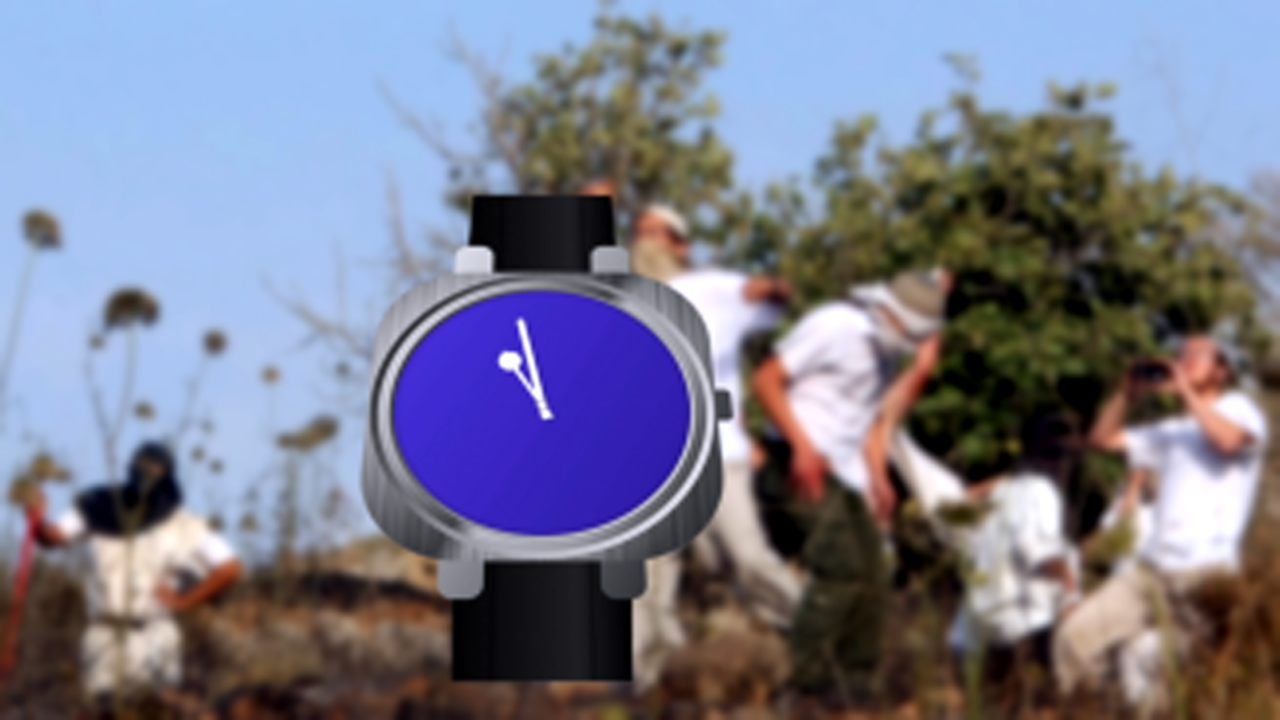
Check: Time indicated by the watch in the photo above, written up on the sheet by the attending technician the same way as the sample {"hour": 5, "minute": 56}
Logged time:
{"hour": 10, "minute": 58}
